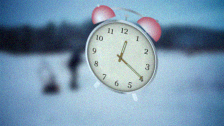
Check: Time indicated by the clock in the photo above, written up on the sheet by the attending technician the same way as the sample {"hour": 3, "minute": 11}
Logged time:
{"hour": 12, "minute": 20}
